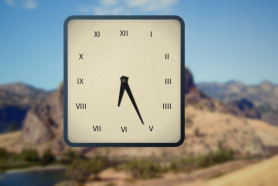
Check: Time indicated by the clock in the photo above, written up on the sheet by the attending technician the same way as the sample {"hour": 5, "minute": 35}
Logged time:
{"hour": 6, "minute": 26}
